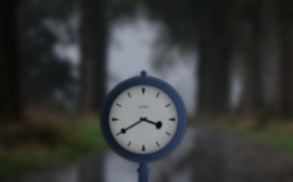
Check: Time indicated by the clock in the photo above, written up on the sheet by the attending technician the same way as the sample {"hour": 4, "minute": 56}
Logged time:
{"hour": 3, "minute": 40}
